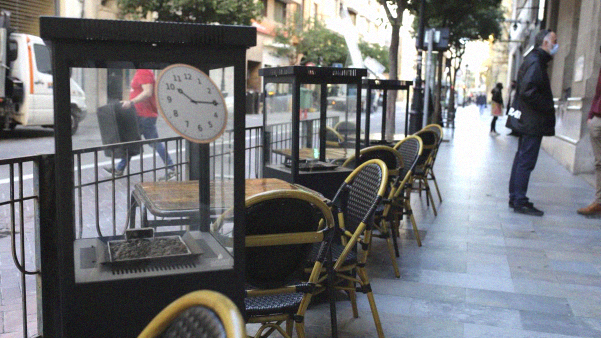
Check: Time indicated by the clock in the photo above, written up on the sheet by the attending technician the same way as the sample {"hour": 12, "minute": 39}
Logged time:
{"hour": 10, "minute": 15}
